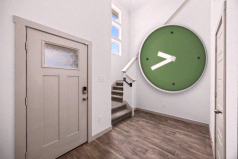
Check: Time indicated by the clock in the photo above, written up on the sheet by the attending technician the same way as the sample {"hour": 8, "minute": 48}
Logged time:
{"hour": 9, "minute": 41}
